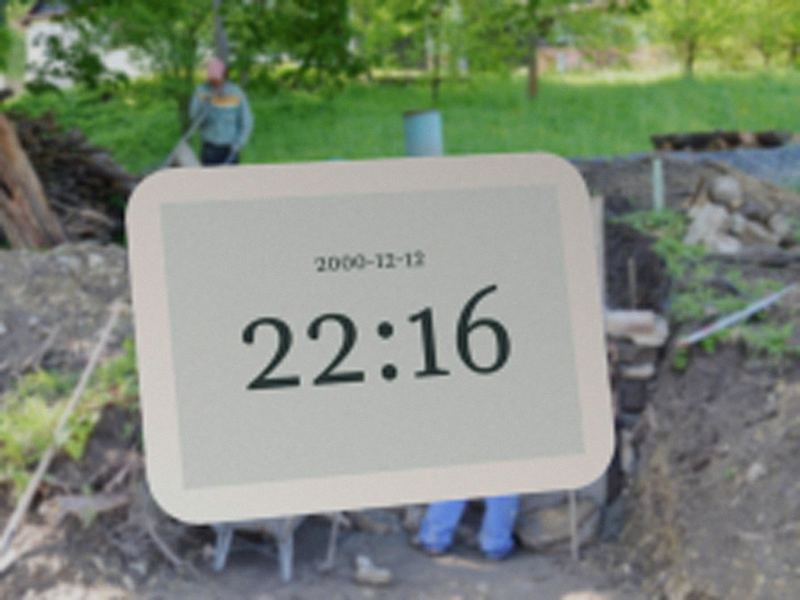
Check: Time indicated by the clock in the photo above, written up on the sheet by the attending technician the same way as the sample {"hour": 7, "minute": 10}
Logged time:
{"hour": 22, "minute": 16}
